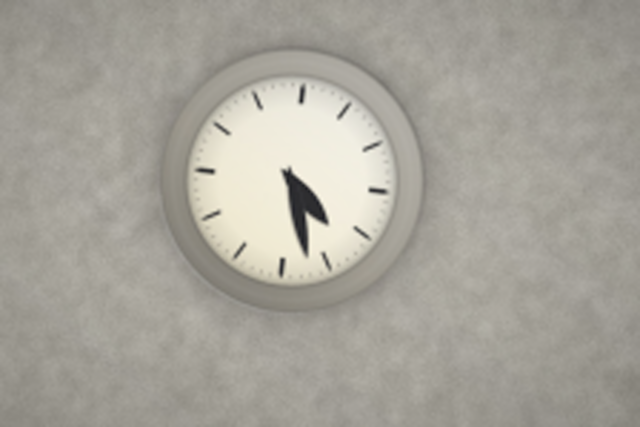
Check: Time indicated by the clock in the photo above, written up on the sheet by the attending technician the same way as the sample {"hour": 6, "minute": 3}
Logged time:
{"hour": 4, "minute": 27}
